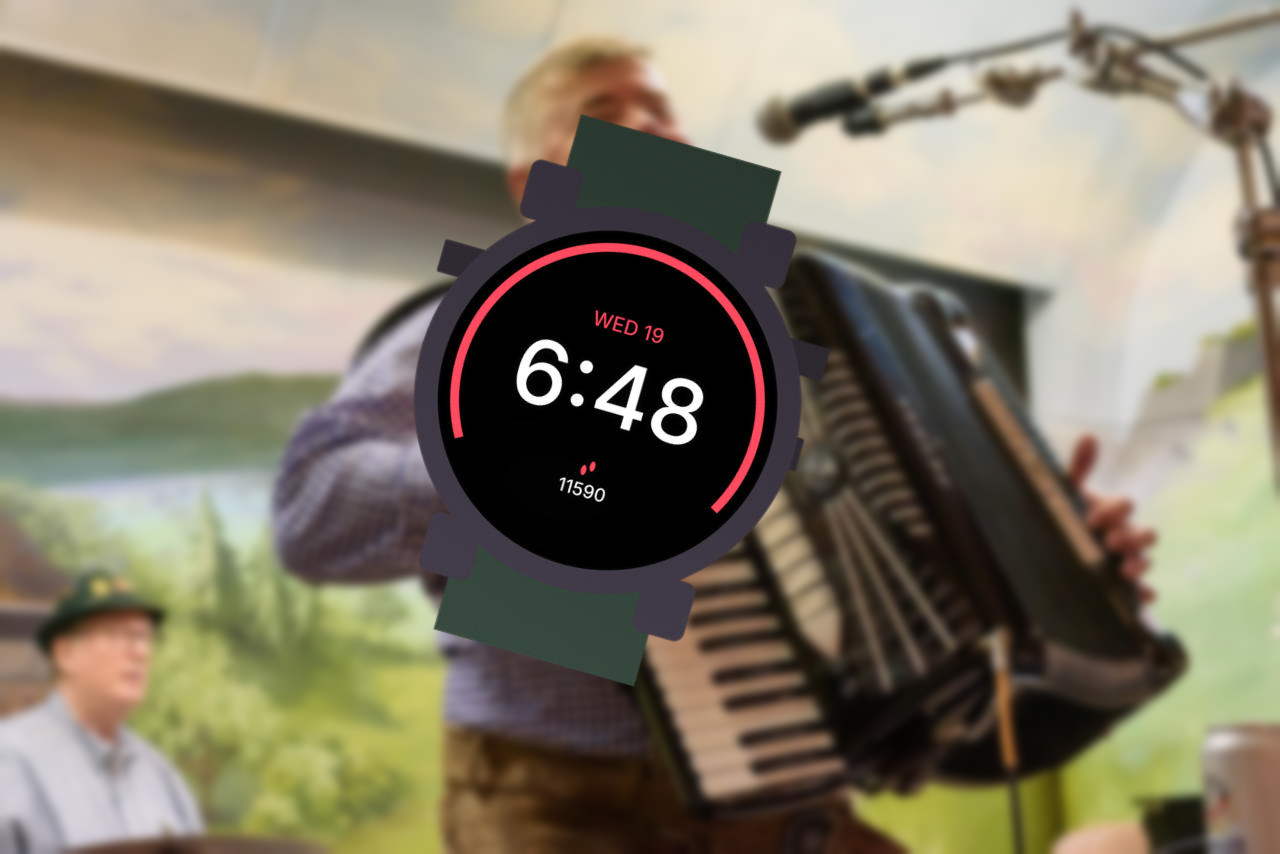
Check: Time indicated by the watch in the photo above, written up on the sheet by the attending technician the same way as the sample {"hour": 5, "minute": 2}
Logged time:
{"hour": 6, "minute": 48}
